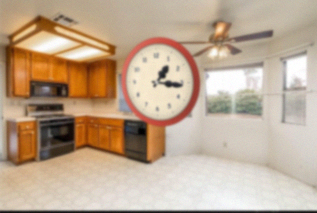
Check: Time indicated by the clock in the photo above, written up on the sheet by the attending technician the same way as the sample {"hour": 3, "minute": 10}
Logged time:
{"hour": 1, "minute": 16}
